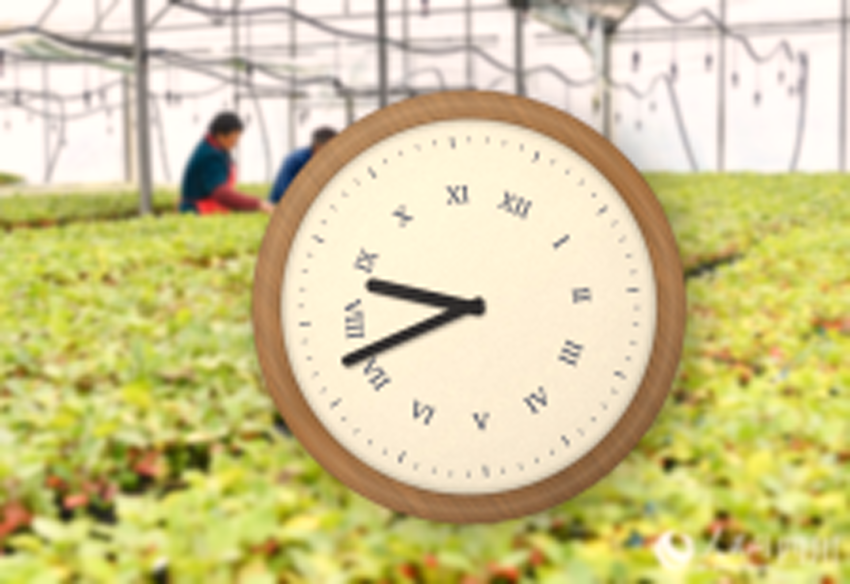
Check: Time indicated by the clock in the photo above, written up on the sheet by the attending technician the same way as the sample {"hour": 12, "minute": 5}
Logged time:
{"hour": 8, "minute": 37}
